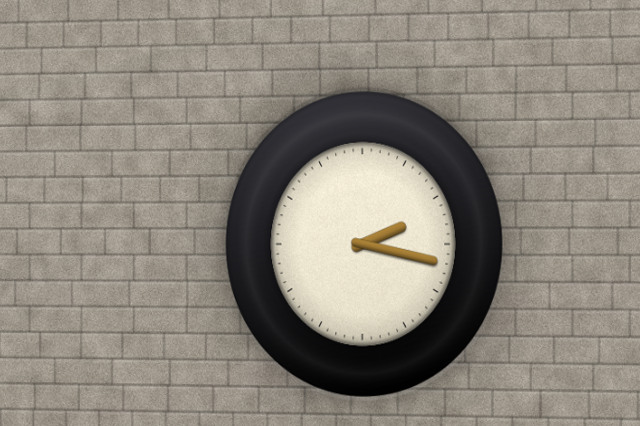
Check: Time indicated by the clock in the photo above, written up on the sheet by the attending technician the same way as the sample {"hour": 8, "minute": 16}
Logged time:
{"hour": 2, "minute": 17}
